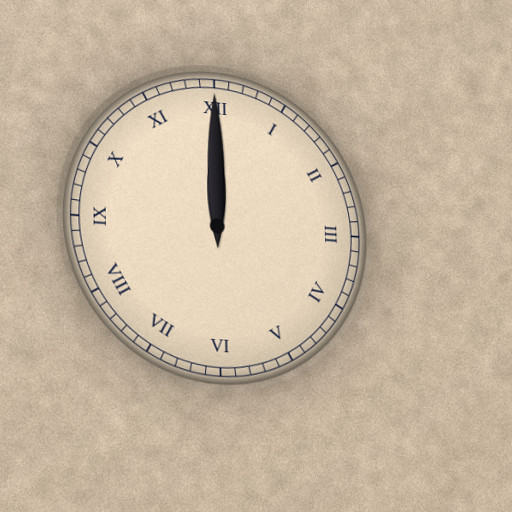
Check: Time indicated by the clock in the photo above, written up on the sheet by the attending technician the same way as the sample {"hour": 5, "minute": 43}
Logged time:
{"hour": 12, "minute": 0}
